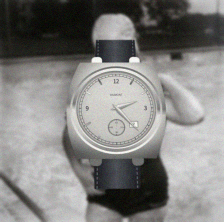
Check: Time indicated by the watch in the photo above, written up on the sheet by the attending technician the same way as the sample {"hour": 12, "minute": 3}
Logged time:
{"hour": 2, "minute": 23}
